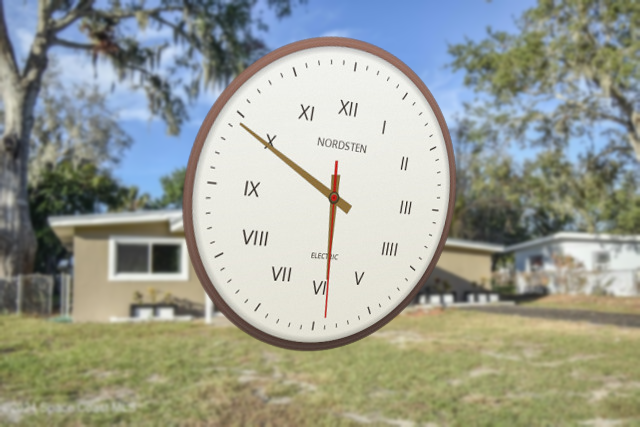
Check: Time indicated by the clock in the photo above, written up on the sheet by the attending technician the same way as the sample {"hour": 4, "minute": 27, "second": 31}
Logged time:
{"hour": 5, "minute": 49, "second": 29}
